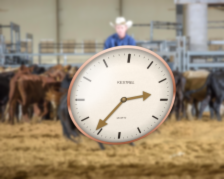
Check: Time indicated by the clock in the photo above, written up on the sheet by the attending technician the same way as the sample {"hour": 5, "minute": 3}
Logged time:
{"hour": 2, "minute": 36}
